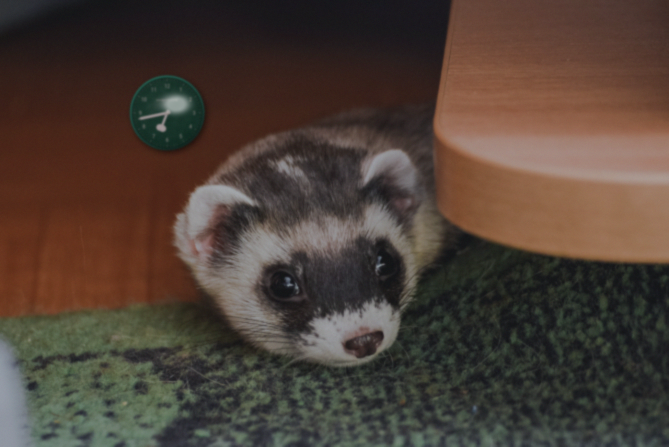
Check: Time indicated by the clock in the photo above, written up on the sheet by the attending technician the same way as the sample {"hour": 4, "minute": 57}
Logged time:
{"hour": 6, "minute": 43}
